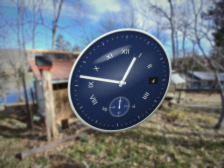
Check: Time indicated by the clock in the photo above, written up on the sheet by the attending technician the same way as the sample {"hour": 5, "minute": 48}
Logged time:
{"hour": 12, "minute": 47}
